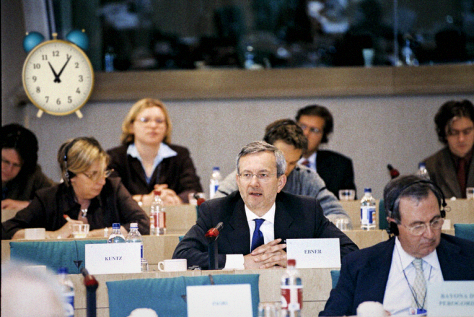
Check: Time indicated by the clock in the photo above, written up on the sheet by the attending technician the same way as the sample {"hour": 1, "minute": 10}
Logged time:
{"hour": 11, "minute": 6}
